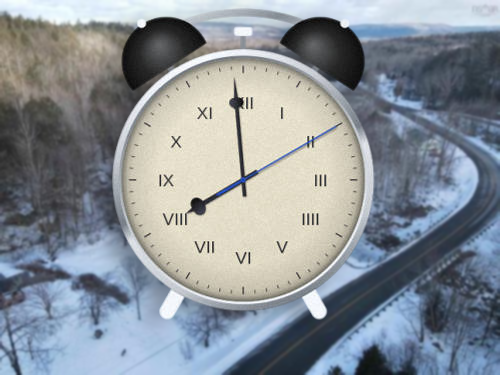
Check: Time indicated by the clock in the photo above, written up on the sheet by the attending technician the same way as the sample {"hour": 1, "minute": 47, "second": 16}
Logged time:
{"hour": 7, "minute": 59, "second": 10}
